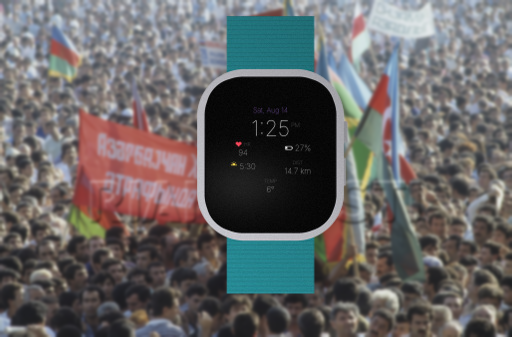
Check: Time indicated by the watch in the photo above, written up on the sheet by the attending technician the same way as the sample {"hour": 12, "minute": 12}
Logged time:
{"hour": 1, "minute": 25}
